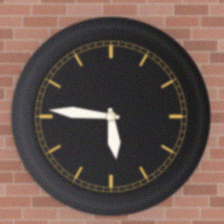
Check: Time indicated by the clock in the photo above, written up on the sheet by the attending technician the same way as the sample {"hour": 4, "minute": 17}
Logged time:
{"hour": 5, "minute": 46}
